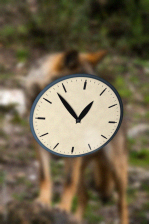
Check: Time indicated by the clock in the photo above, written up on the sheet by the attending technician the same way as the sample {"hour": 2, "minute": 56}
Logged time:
{"hour": 12, "minute": 53}
